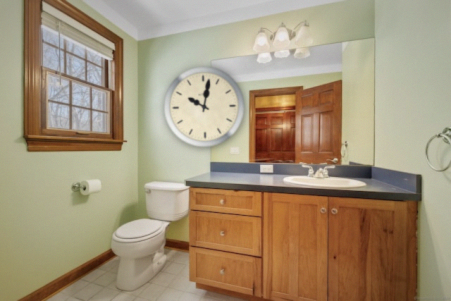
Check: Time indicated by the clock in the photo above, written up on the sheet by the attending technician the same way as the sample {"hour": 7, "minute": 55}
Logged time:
{"hour": 10, "minute": 2}
